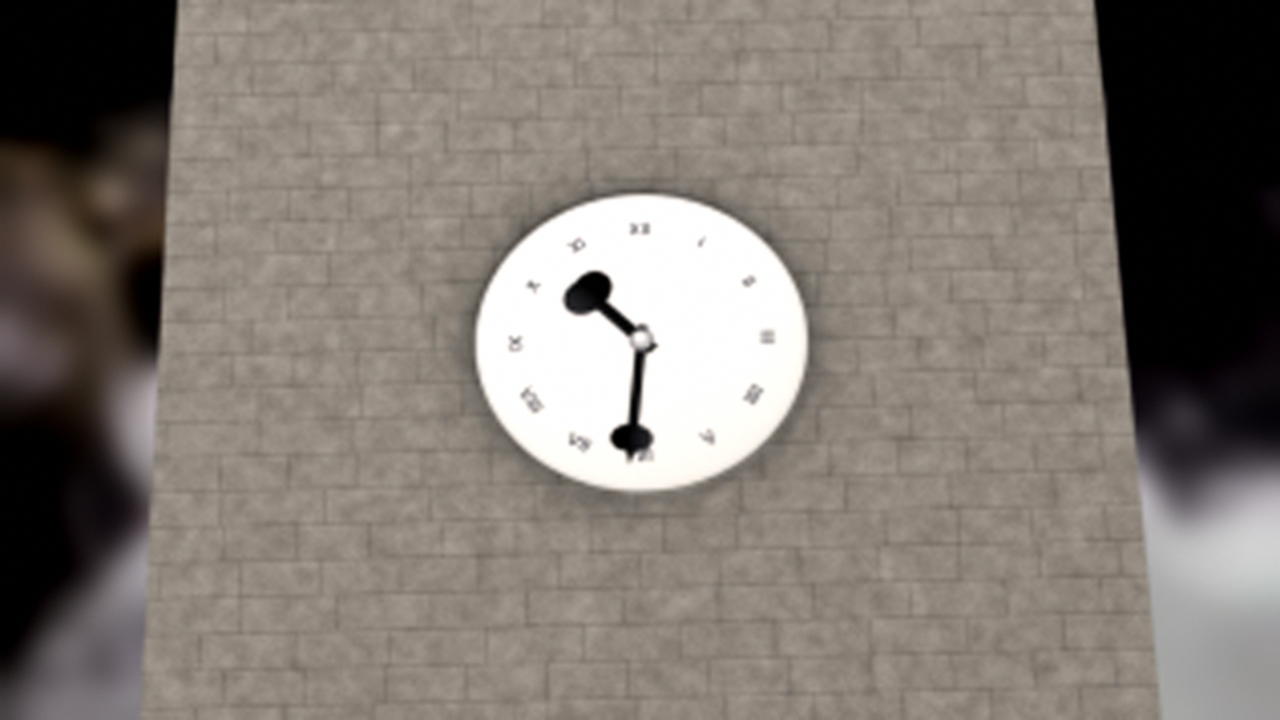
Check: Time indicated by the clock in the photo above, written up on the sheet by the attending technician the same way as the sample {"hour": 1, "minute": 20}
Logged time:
{"hour": 10, "minute": 31}
